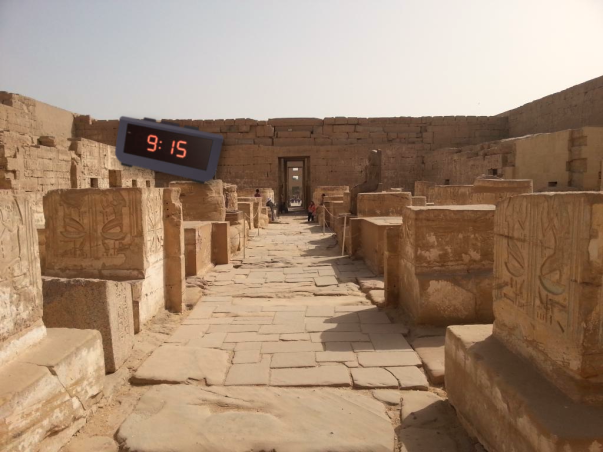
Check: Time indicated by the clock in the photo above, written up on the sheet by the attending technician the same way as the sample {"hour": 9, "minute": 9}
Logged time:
{"hour": 9, "minute": 15}
